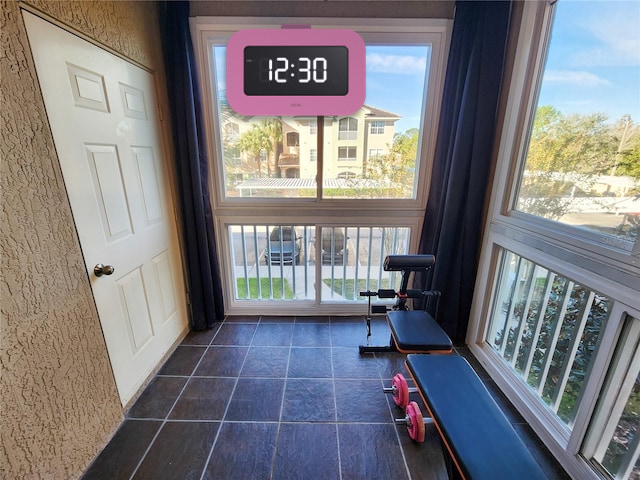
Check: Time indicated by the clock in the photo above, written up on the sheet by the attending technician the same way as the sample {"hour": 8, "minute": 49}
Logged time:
{"hour": 12, "minute": 30}
